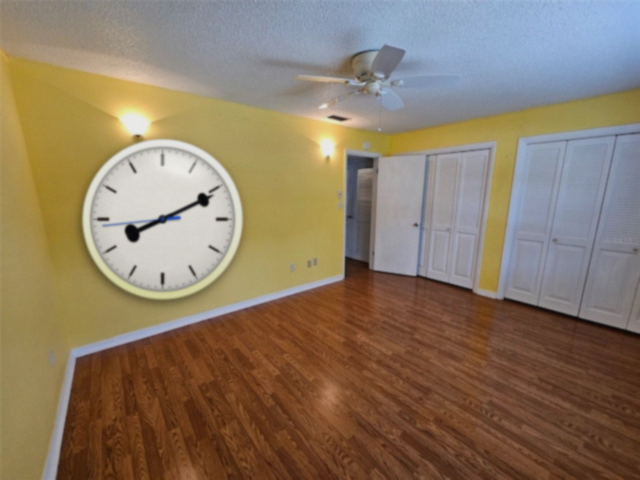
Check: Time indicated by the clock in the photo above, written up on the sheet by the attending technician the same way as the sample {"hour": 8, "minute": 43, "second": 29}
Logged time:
{"hour": 8, "minute": 10, "second": 44}
